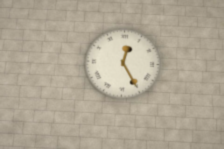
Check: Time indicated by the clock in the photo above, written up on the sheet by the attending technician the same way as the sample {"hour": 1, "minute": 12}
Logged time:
{"hour": 12, "minute": 25}
